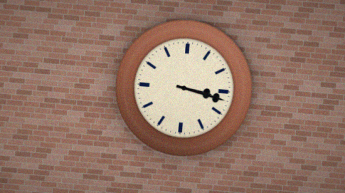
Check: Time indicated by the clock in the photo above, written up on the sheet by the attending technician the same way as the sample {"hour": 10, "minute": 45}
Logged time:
{"hour": 3, "minute": 17}
